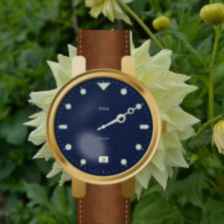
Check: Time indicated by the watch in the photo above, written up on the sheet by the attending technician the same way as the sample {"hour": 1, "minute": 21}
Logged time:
{"hour": 2, "minute": 10}
